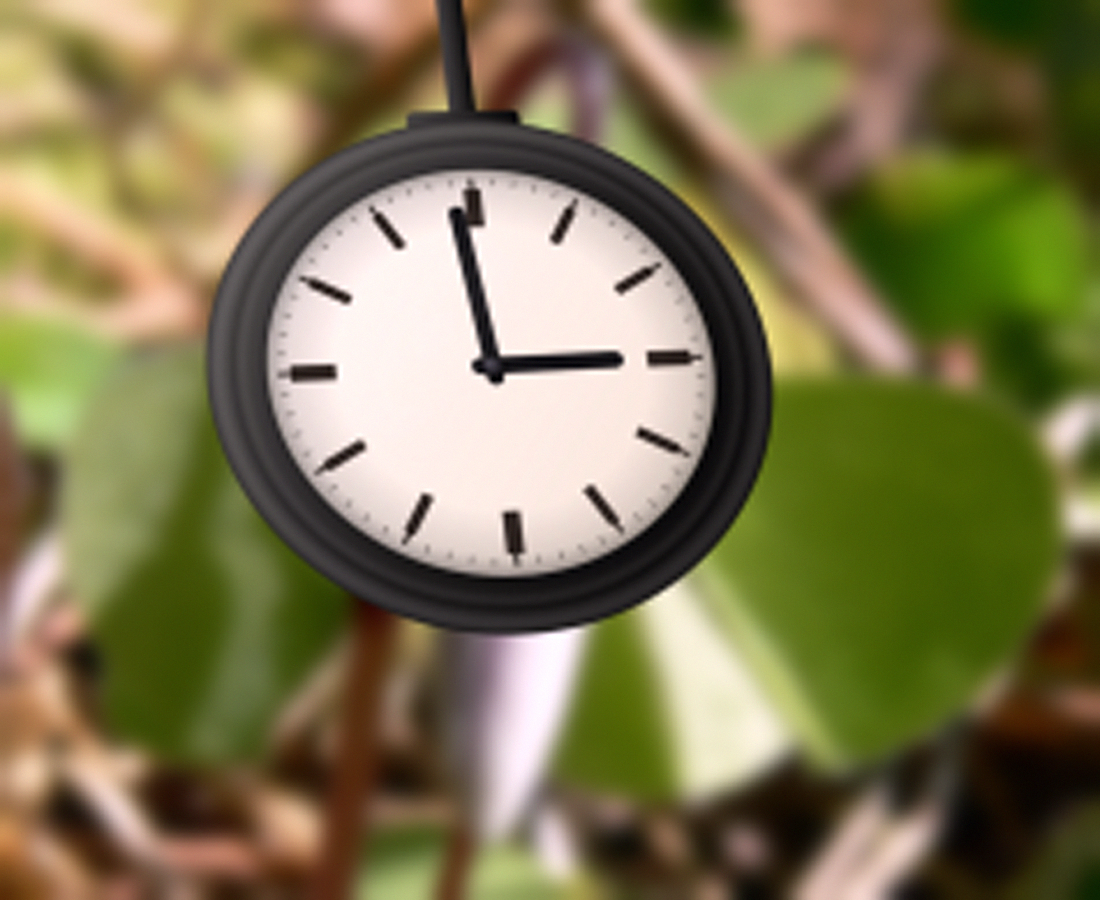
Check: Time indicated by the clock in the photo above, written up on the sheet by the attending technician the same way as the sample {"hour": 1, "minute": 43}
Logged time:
{"hour": 2, "minute": 59}
